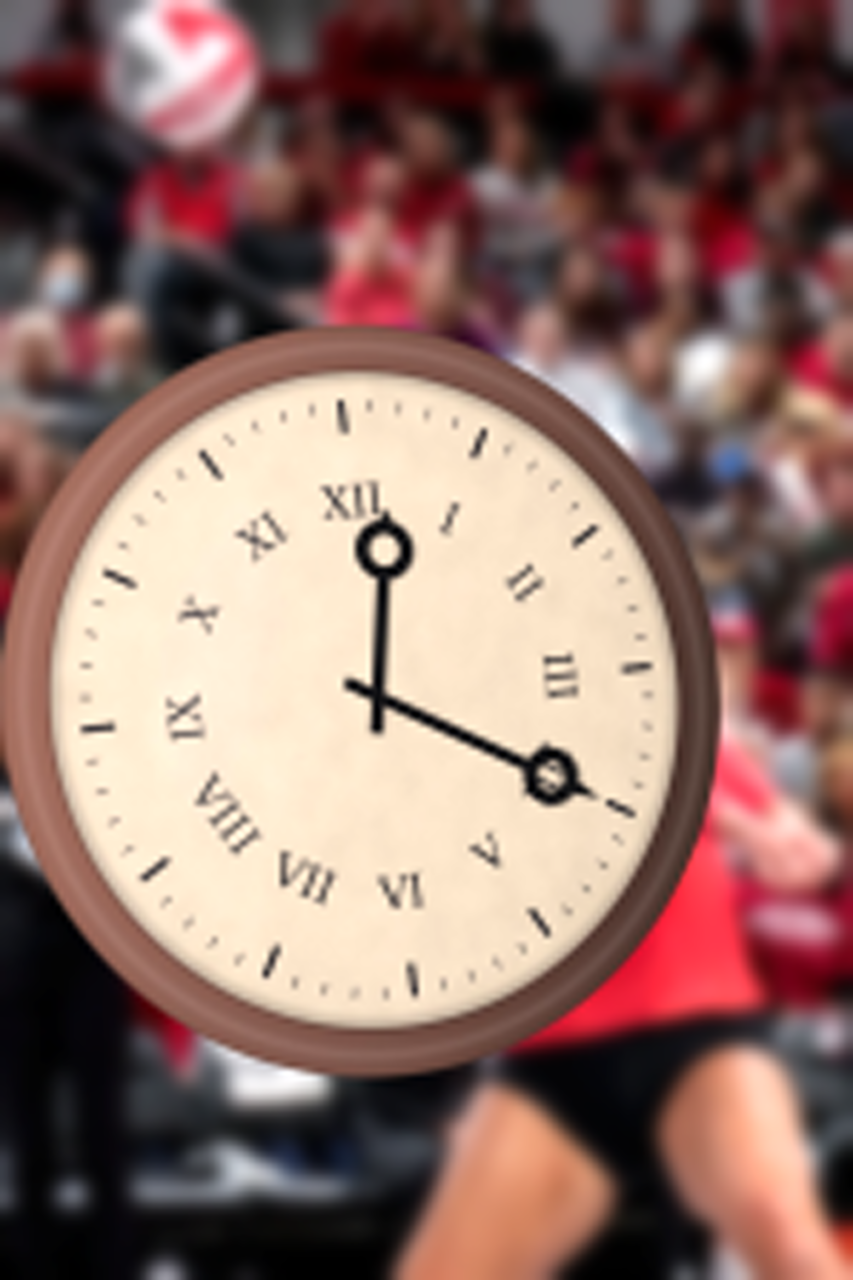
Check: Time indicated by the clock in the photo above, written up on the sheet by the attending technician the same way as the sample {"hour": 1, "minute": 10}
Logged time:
{"hour": 12, "minute": 20}
